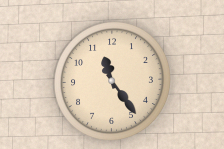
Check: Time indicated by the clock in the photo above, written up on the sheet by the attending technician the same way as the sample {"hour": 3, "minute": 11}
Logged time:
{"hour": 11, "minute": 24}
